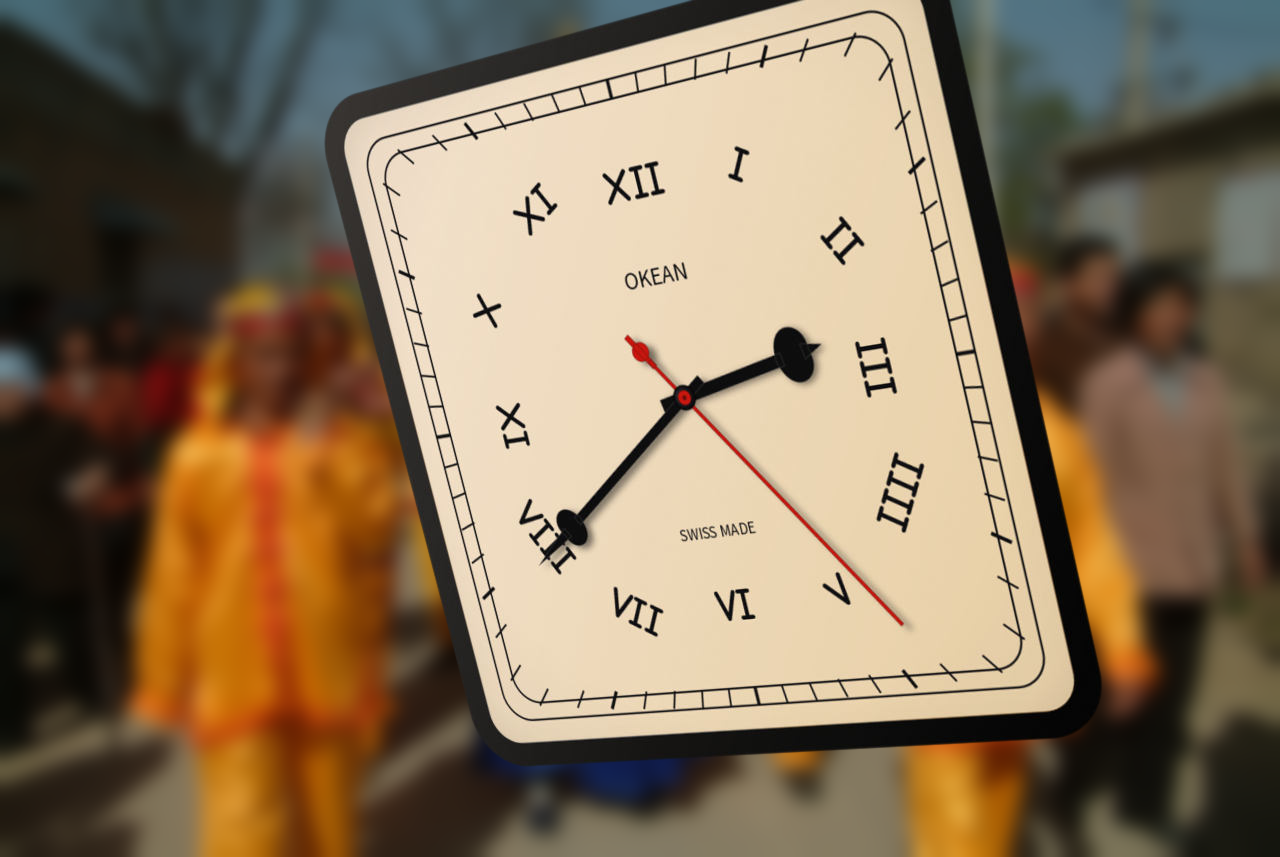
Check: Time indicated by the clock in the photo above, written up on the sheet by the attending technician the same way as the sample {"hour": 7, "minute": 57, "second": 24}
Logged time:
{"hour": 2, "minute": 39, "second": 24}
